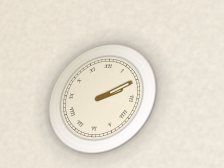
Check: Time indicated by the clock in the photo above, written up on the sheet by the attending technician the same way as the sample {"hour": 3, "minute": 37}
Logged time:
{"hour": 2, "minute": 10}
